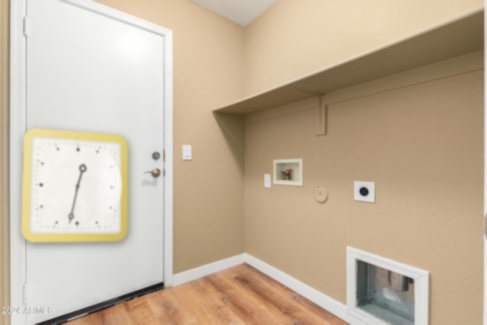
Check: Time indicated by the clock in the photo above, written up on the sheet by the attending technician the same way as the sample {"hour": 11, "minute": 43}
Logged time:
{"hour": 12, "minute": 32}
